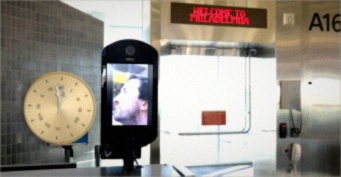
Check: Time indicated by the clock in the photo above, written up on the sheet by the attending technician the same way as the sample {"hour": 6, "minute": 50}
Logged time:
{"hour": 11, "minute": 59}
